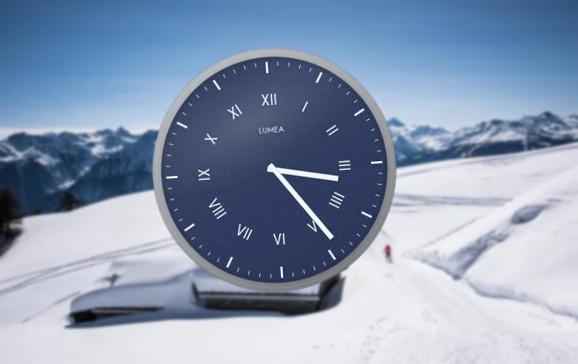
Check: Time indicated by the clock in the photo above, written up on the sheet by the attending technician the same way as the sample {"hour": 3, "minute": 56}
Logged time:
{"hour": 3, "minute": 24}
